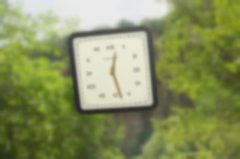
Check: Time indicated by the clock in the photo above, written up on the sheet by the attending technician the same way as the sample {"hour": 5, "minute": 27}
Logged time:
{"hour": 12, "minute": 28}
